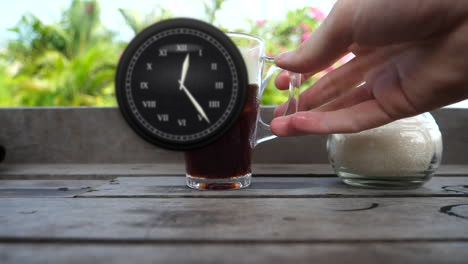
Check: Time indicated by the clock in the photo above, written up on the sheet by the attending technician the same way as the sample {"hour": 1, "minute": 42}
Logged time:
{"hour": 12, "minute": 24}
